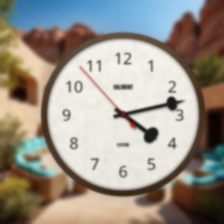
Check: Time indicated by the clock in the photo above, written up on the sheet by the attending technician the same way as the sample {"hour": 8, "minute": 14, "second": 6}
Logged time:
{"hour": 4, "minute": 12, "second": 53}
